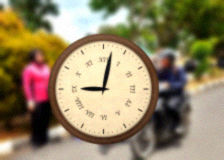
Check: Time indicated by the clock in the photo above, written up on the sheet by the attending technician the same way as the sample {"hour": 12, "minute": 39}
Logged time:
{"hour": 9, "minute": 2}
